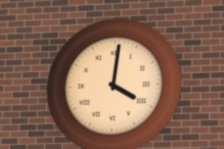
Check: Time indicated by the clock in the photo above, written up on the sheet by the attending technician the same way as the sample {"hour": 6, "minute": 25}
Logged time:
{"hour": 4, "minute": 1}
